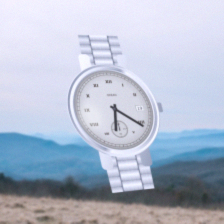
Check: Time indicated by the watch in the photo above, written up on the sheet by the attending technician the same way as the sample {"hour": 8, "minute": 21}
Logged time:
{"hour": 6, "minute": 21}
